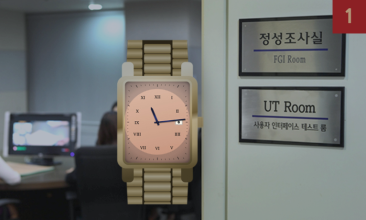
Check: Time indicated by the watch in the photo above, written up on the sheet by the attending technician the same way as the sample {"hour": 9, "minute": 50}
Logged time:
{"hour": 11, "minute": 14}
